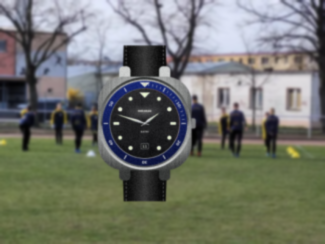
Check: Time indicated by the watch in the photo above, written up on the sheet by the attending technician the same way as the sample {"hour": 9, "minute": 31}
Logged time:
{"hour": 1, "minute": 48}
